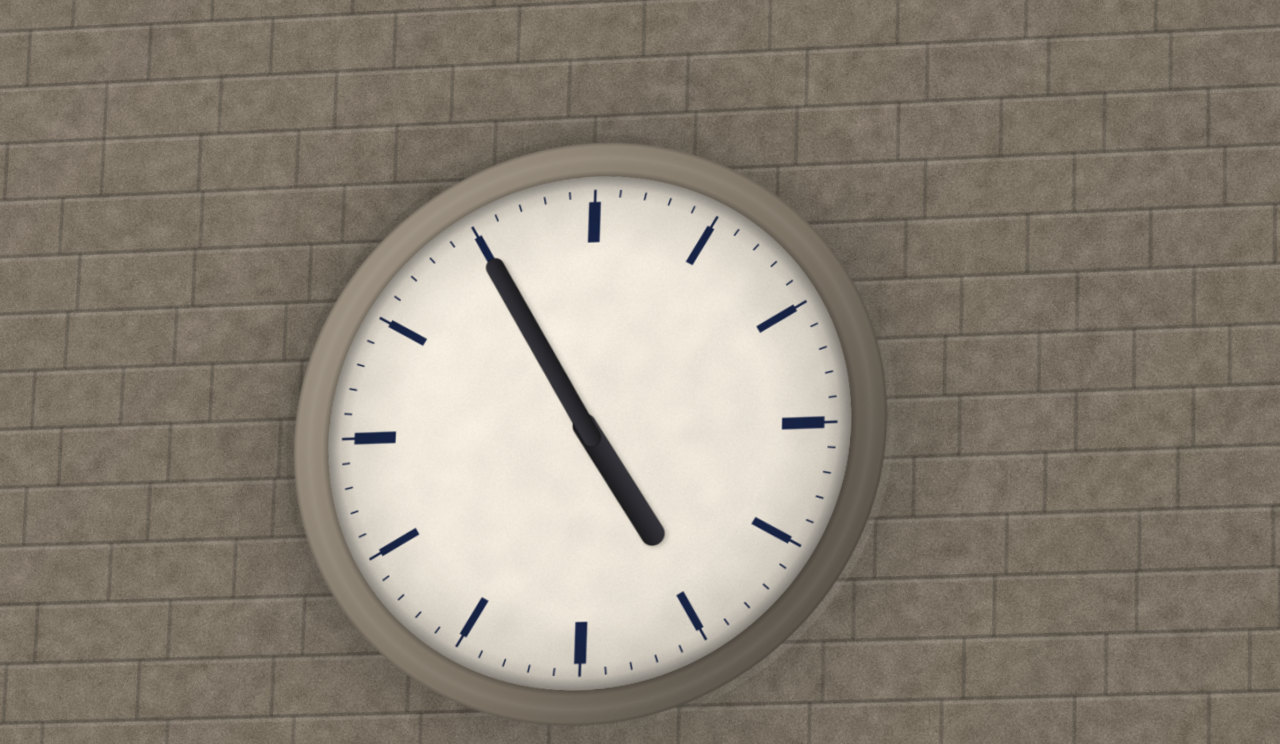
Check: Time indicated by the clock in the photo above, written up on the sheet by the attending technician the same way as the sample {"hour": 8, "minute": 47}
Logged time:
{"hour": 4, "minute": 55}
